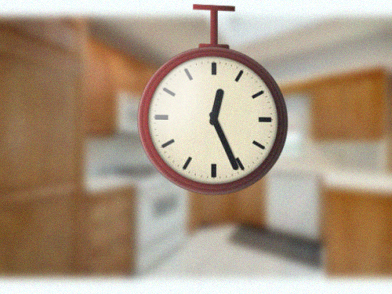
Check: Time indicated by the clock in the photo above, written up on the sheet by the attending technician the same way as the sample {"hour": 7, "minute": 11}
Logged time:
{"hour": 12, "minute": 26}
